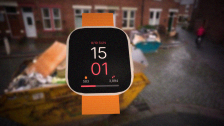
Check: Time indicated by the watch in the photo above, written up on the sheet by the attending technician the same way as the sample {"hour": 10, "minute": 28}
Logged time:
{"hour": 15, "minute": 1}
